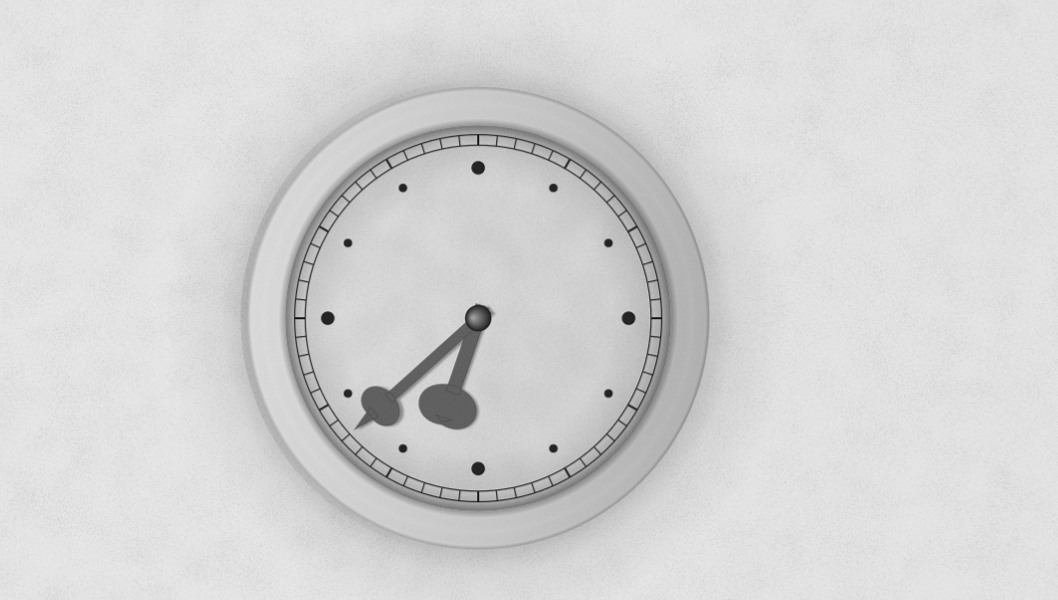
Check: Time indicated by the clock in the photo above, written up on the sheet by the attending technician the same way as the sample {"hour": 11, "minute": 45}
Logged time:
{"hour": 6, "minute": 38}
